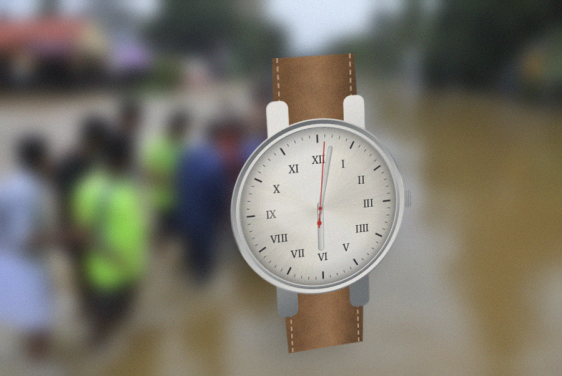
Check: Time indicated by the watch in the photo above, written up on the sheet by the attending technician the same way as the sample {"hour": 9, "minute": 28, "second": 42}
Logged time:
{"hour": 6, "minute": 2, "second": 1}
